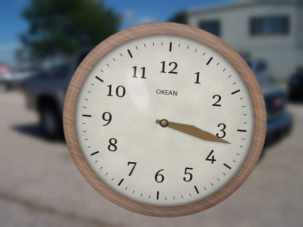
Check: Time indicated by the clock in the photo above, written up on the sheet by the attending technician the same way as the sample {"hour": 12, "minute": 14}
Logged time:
{"hour": 3, "minute": 17}
